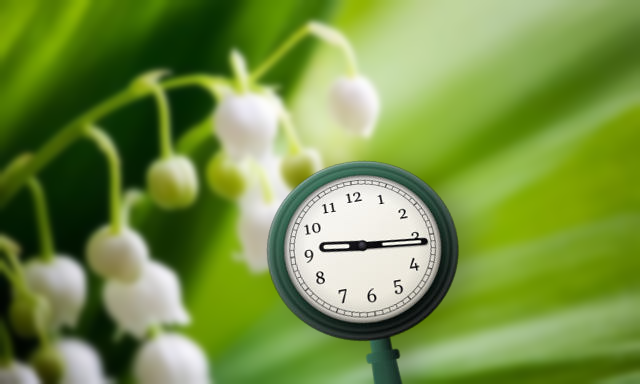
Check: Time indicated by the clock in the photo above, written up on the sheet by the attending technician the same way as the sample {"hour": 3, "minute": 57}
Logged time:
{"hour": 9, "minute": 16}
